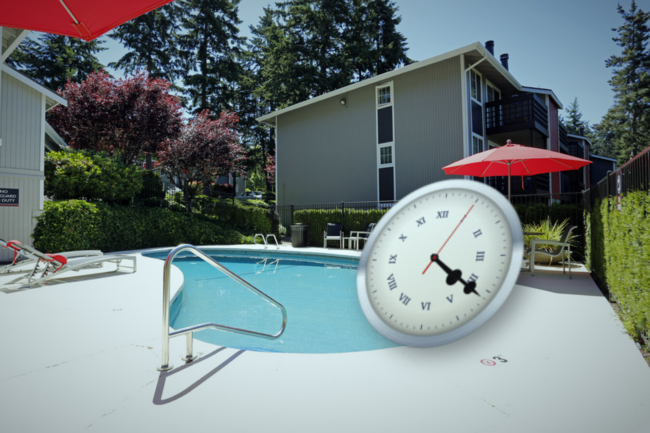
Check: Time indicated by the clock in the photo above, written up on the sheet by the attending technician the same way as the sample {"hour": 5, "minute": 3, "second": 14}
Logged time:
{"hour": 4, "minute": 21, "second": 5}
